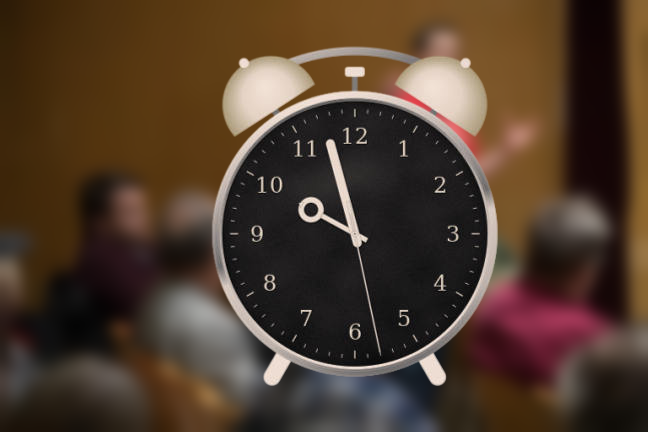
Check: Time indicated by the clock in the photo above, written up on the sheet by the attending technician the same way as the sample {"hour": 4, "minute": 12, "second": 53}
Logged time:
{"hour": 9, "minute": 57, "second": 28}
